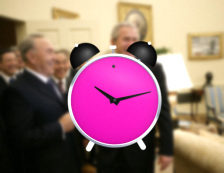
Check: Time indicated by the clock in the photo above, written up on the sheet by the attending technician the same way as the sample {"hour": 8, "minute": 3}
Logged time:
{"hour": 10, "minute": 13}
